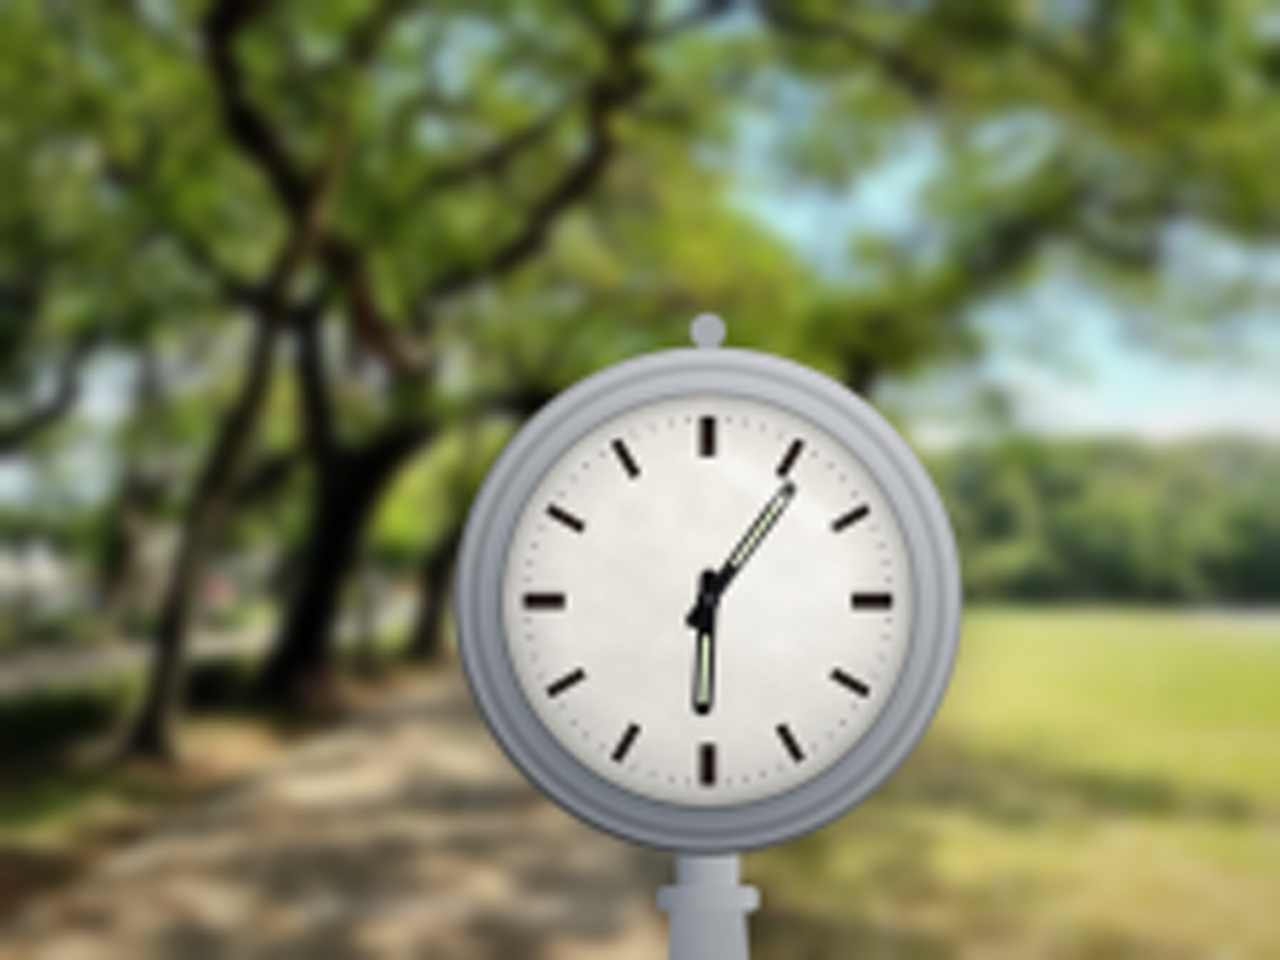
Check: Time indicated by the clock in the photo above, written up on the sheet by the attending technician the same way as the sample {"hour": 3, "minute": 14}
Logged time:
{"hour": 6, "minute": 6}
